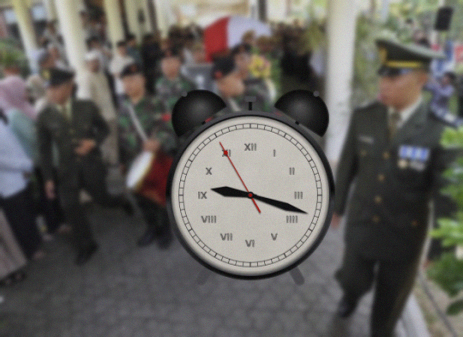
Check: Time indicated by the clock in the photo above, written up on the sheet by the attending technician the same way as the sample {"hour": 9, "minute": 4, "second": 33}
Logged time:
{"hour": 9, "minute": 17, "second": 55}
